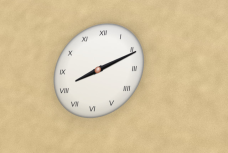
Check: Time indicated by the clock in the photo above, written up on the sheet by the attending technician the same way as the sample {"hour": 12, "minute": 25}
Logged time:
{"hour": 8, "minute": 11}
